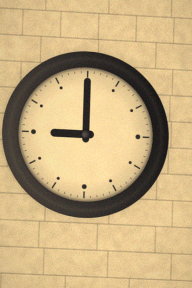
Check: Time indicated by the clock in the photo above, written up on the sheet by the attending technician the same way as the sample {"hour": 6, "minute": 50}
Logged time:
{"hour": 9, "minute": 0}
